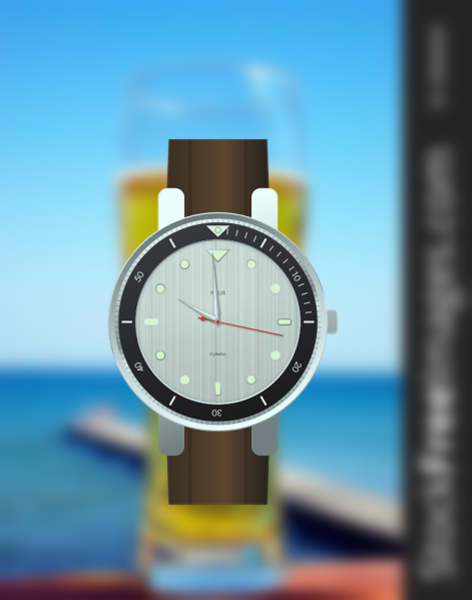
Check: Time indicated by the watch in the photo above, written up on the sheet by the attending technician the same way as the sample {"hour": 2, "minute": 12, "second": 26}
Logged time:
{"hour": 9, "minute": 59, "second": 17}
